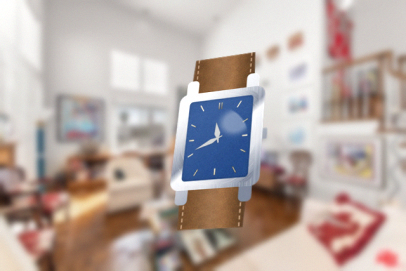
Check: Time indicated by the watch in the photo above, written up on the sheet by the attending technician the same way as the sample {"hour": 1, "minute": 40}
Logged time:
{"hour": 11, "minute": 41}
